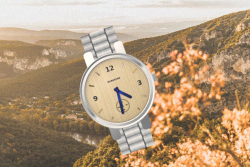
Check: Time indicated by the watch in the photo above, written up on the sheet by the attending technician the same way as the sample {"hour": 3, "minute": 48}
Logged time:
{"hour": 4, "minute": 31}
